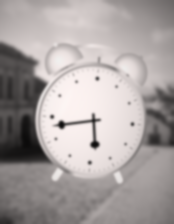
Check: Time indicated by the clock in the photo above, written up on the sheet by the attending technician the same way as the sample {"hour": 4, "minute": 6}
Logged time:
{"hour": 5, "minute": 43}
